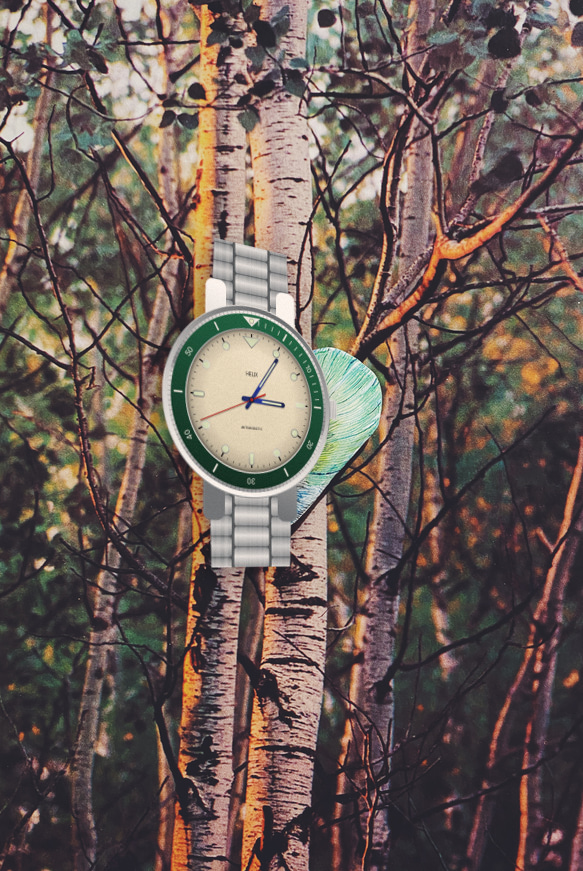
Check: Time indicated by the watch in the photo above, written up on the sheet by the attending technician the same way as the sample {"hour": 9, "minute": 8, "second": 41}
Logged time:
{"hour": 3, "minute": 5, "second": 41}
